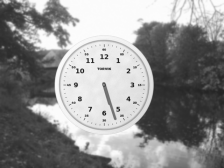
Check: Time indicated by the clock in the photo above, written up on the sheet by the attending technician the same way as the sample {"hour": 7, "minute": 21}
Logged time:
{"hour": 5, "minute": 27}
